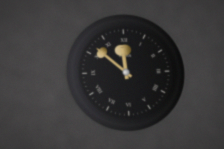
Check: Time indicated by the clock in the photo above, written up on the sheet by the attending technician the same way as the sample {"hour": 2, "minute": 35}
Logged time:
{"hour": 11, "minute": 52}
